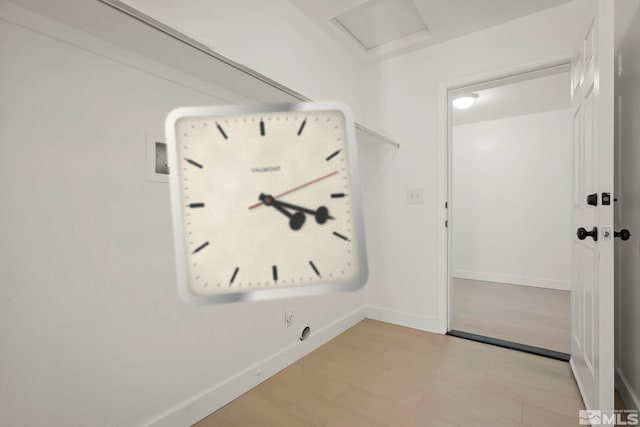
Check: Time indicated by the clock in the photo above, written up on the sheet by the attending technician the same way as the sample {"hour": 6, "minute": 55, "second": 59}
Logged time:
{"hour": 4, "minute": 18, "second": 12}
